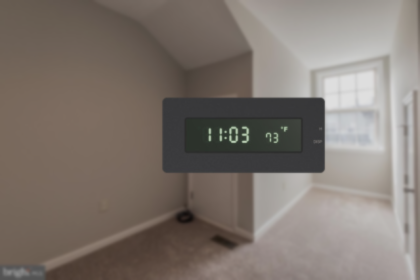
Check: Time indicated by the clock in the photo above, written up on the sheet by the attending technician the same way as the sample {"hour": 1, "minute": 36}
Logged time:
{"hour": 11, "minute": 3}
